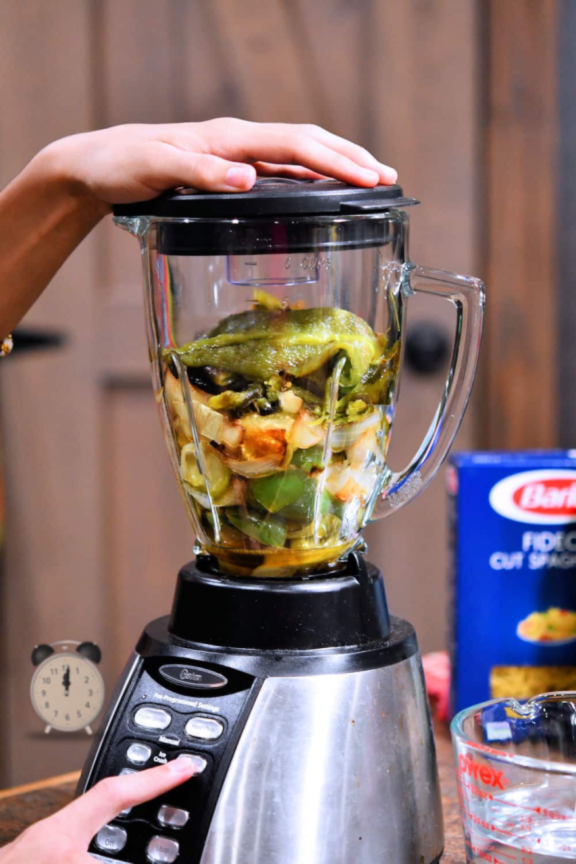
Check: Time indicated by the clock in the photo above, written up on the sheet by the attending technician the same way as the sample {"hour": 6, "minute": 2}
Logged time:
{"hour": 12, "minute": 1}
